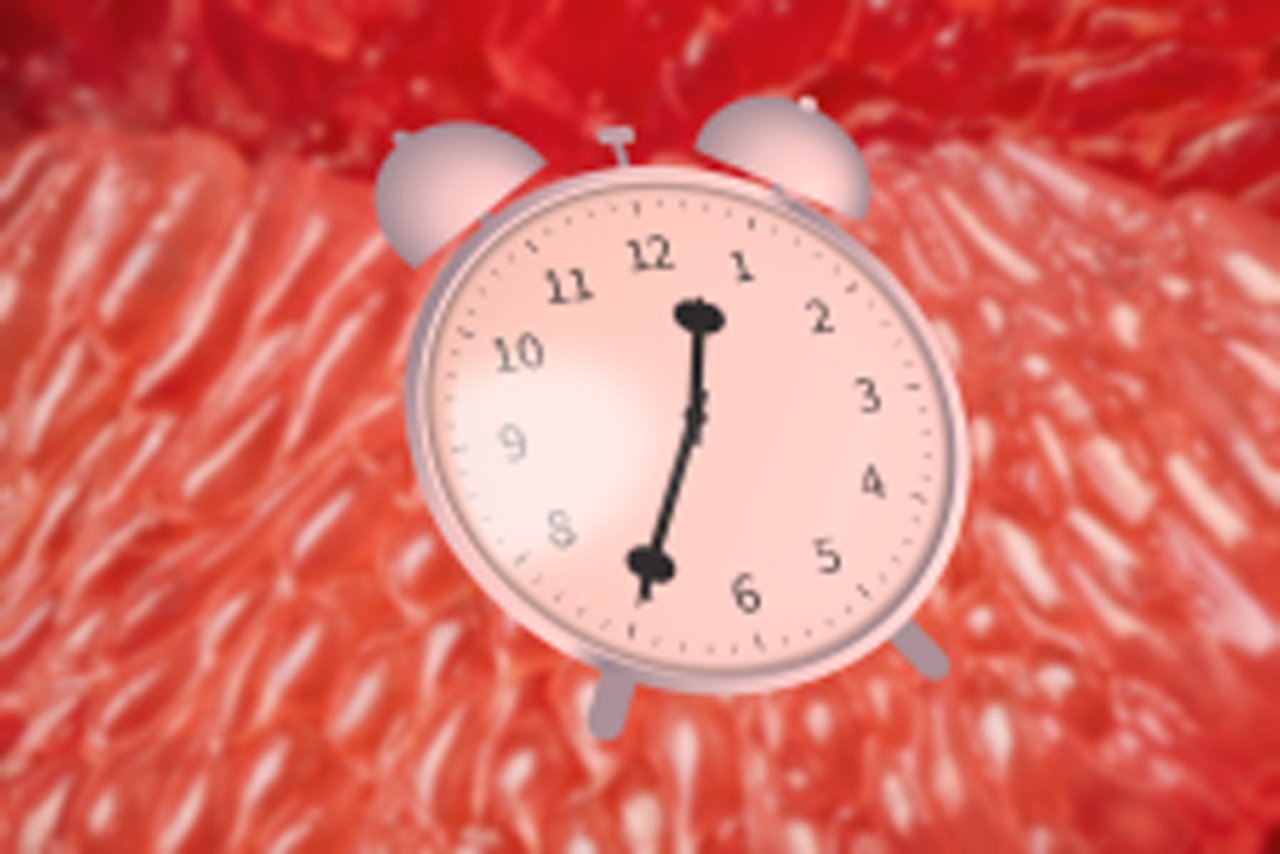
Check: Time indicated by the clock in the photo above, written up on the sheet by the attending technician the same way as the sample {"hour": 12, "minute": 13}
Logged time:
{"hour": 12, "minute": 35}
